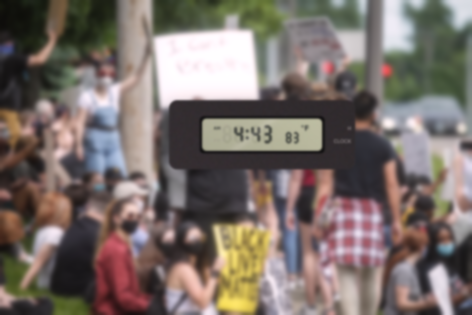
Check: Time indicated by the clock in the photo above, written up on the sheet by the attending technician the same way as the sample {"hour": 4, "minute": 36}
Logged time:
{"hour": 4, "minute": 43}
